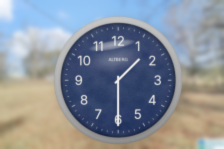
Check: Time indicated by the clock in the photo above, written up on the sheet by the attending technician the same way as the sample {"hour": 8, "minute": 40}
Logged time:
{"hour": 1, "minute": 30}
